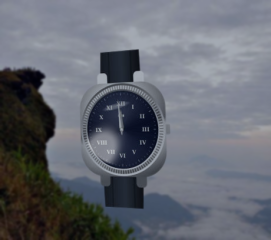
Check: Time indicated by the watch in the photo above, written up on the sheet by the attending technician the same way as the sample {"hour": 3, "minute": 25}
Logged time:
{"hour": 11, "minute": 59}
